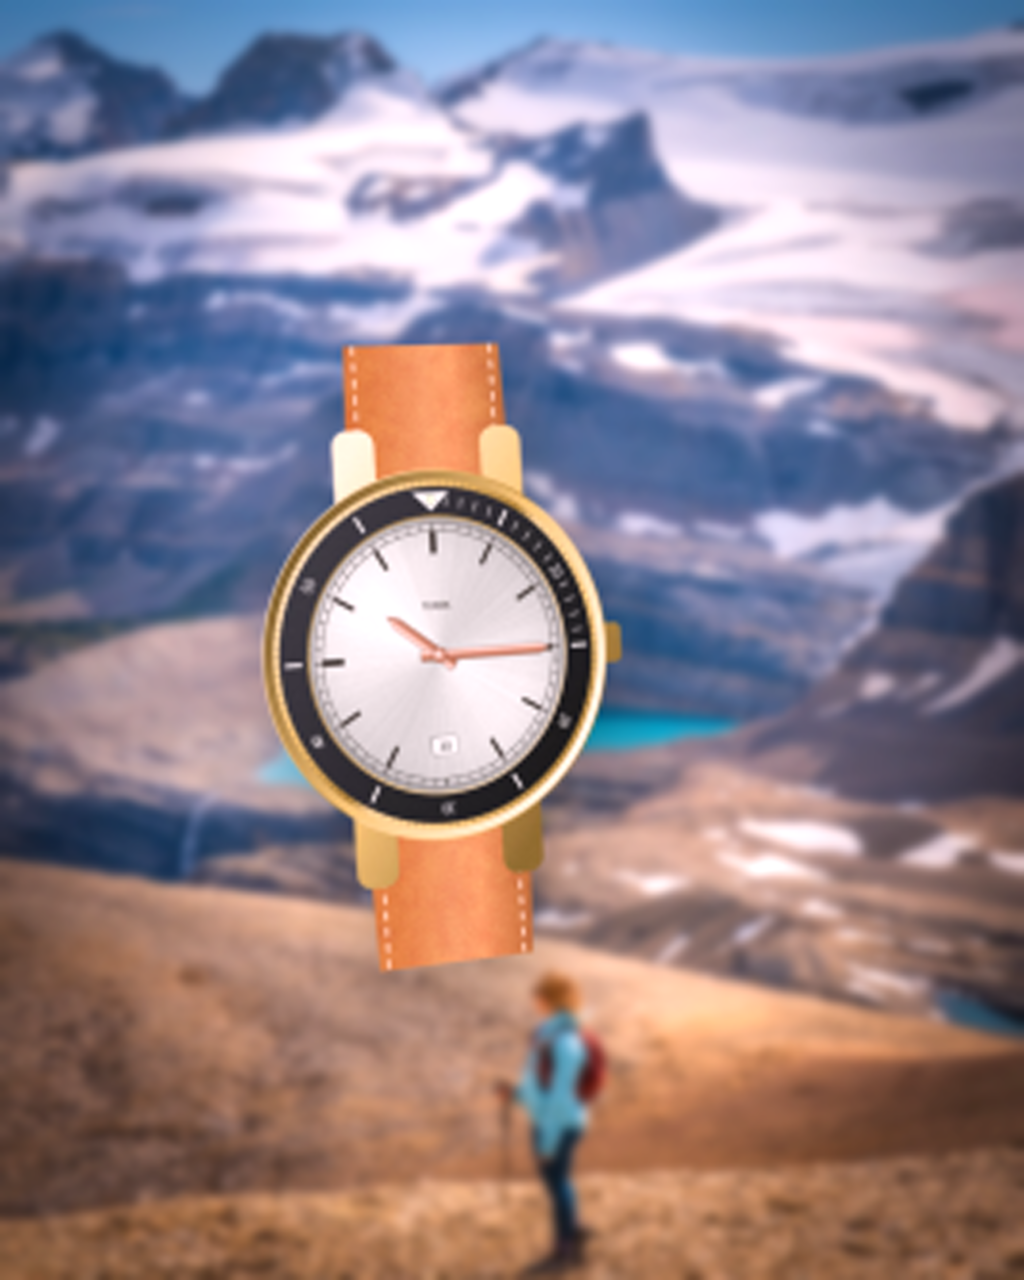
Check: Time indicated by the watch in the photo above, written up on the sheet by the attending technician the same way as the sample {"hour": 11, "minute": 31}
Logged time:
{"hour": 10, "minute": 15}
